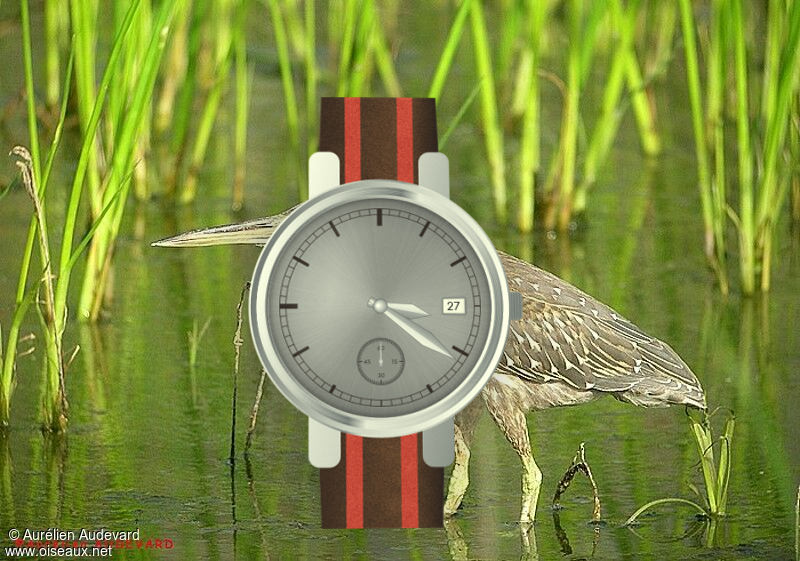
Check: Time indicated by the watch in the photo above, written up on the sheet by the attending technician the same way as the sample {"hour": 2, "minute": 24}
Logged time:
{"hour": 3, "minute": 21}
